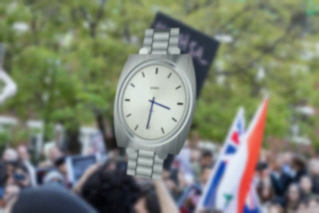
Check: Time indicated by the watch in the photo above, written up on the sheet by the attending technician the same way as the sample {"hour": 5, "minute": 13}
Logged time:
{"hour": 3, "minute": 31}
